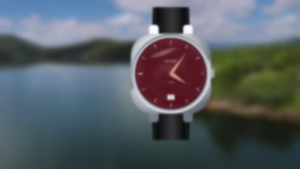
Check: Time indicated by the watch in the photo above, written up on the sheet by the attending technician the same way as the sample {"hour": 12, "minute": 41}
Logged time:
{"hour": 4, "minute": 6}
